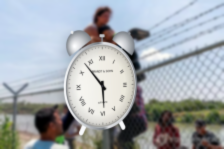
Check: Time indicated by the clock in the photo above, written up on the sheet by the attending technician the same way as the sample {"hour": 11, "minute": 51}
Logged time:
{"hour": 5, "minute": 53}
